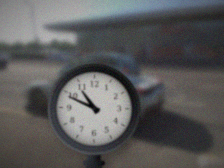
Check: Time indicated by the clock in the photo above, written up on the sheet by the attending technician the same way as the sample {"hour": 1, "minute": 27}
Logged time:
{"hour": 10, "minute": 49}
